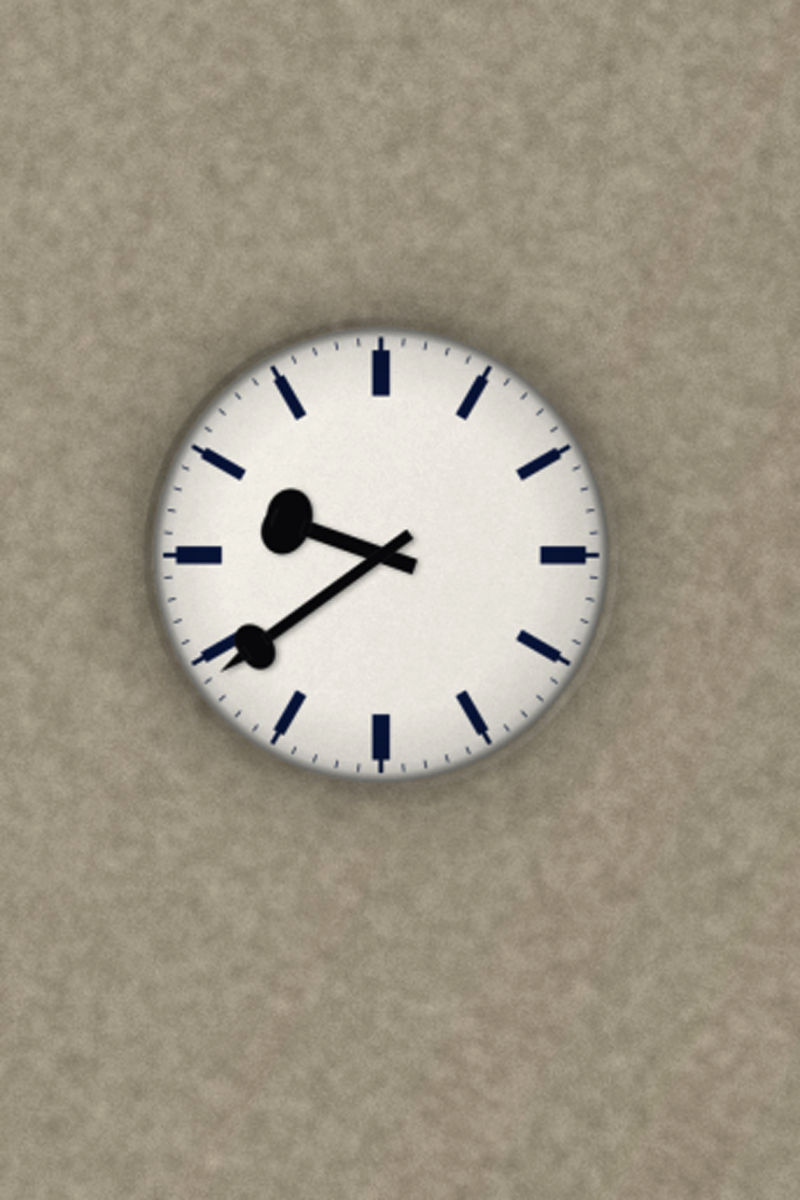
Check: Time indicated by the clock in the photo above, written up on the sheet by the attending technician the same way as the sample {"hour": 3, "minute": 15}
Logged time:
{"hour": 9, "minute": 39}
